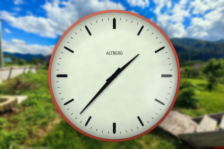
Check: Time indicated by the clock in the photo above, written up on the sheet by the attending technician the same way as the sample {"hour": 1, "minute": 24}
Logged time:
{"hour": 1, "minute": 37}
